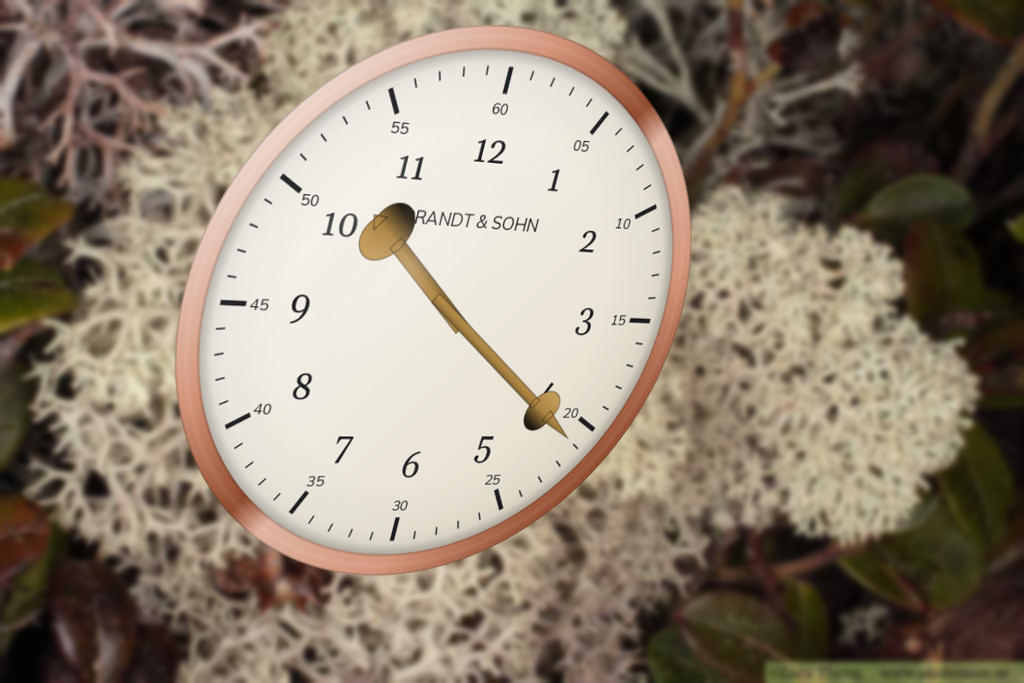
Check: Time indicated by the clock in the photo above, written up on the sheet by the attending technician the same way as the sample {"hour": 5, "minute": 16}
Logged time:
{"hour": 10, "minute": 21}
